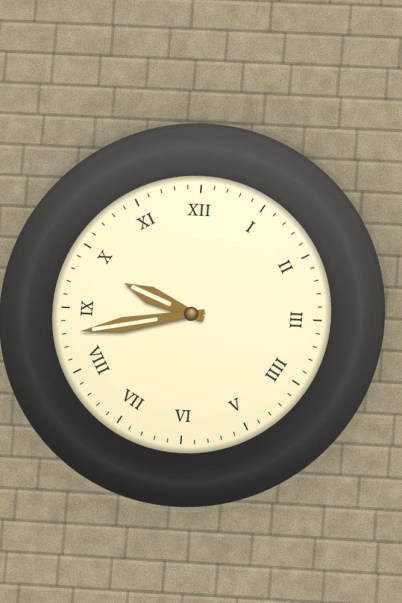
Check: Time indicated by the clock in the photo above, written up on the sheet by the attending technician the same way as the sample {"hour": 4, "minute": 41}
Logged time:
{"hour": 9, "minute": 43}
